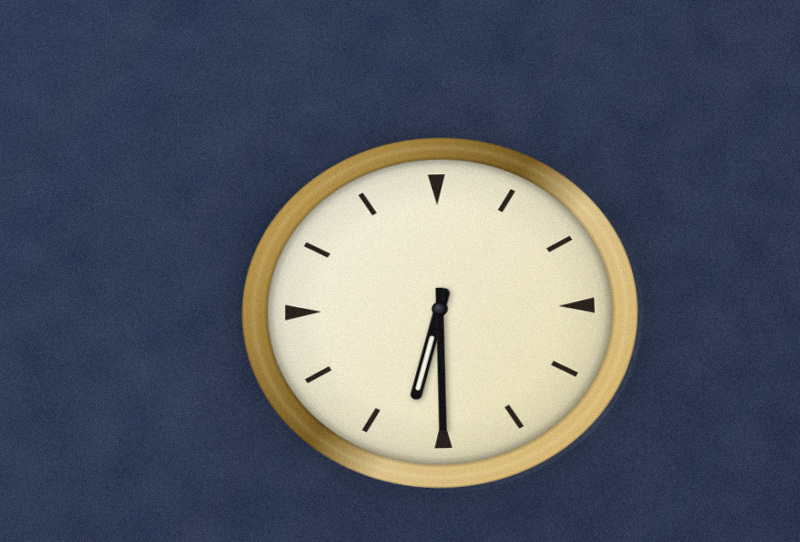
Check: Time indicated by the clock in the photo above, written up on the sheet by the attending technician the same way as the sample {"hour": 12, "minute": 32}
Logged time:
{"hour": 6, "minute": 30}
